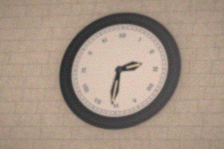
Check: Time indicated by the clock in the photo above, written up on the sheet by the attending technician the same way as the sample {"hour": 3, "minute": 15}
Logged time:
{"hour": 2, "minute": 31}
